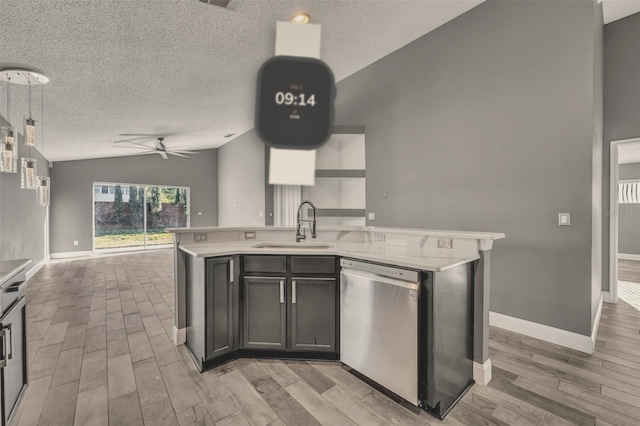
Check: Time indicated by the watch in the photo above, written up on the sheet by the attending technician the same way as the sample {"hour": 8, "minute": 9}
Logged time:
{"hour": 9, "minute": 14}
